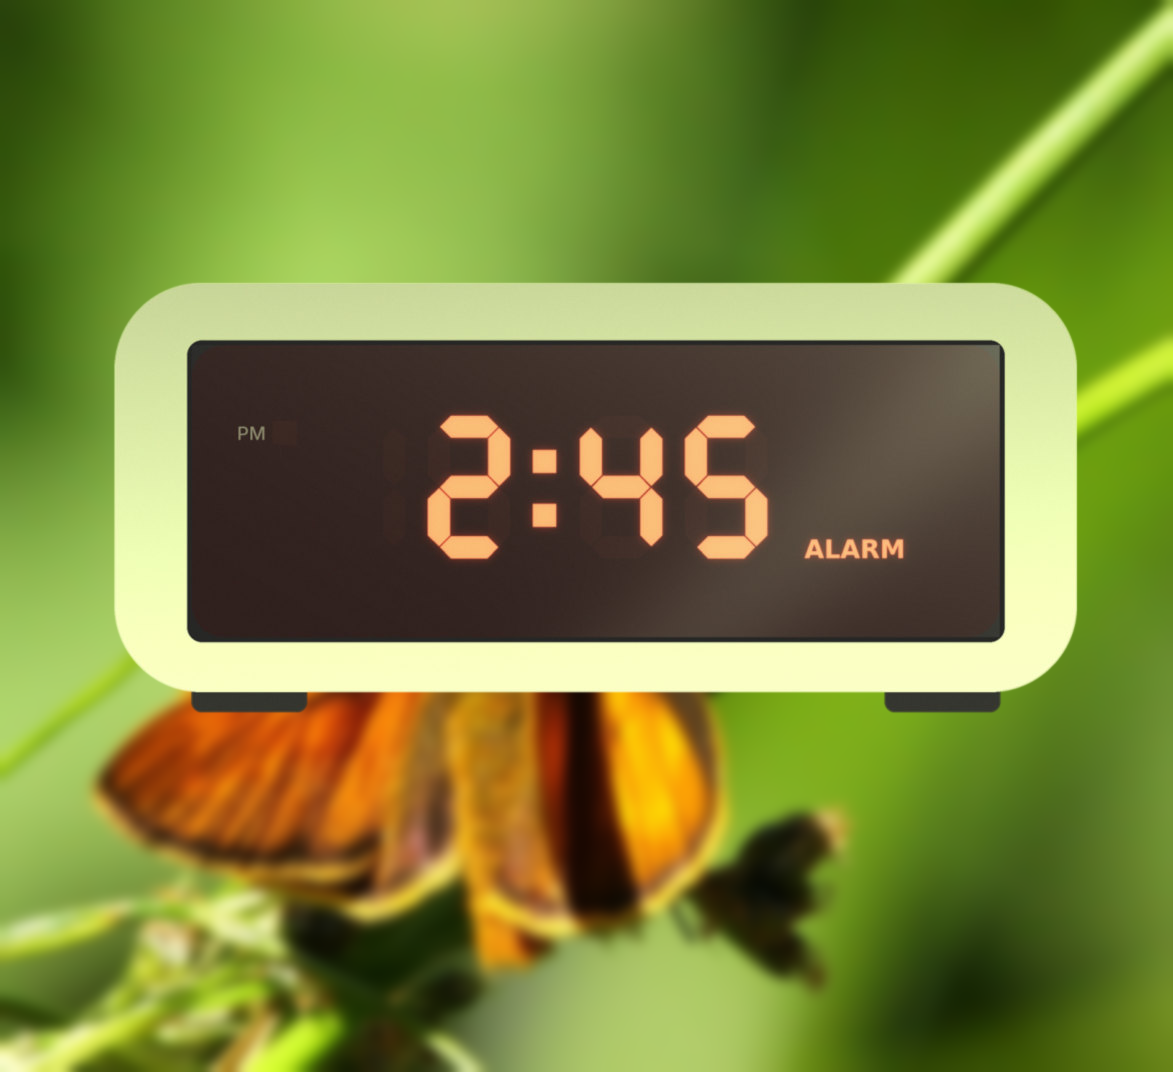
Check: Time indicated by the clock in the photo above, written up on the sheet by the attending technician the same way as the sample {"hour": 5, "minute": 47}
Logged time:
{"hour": 2, "minute": 45}
